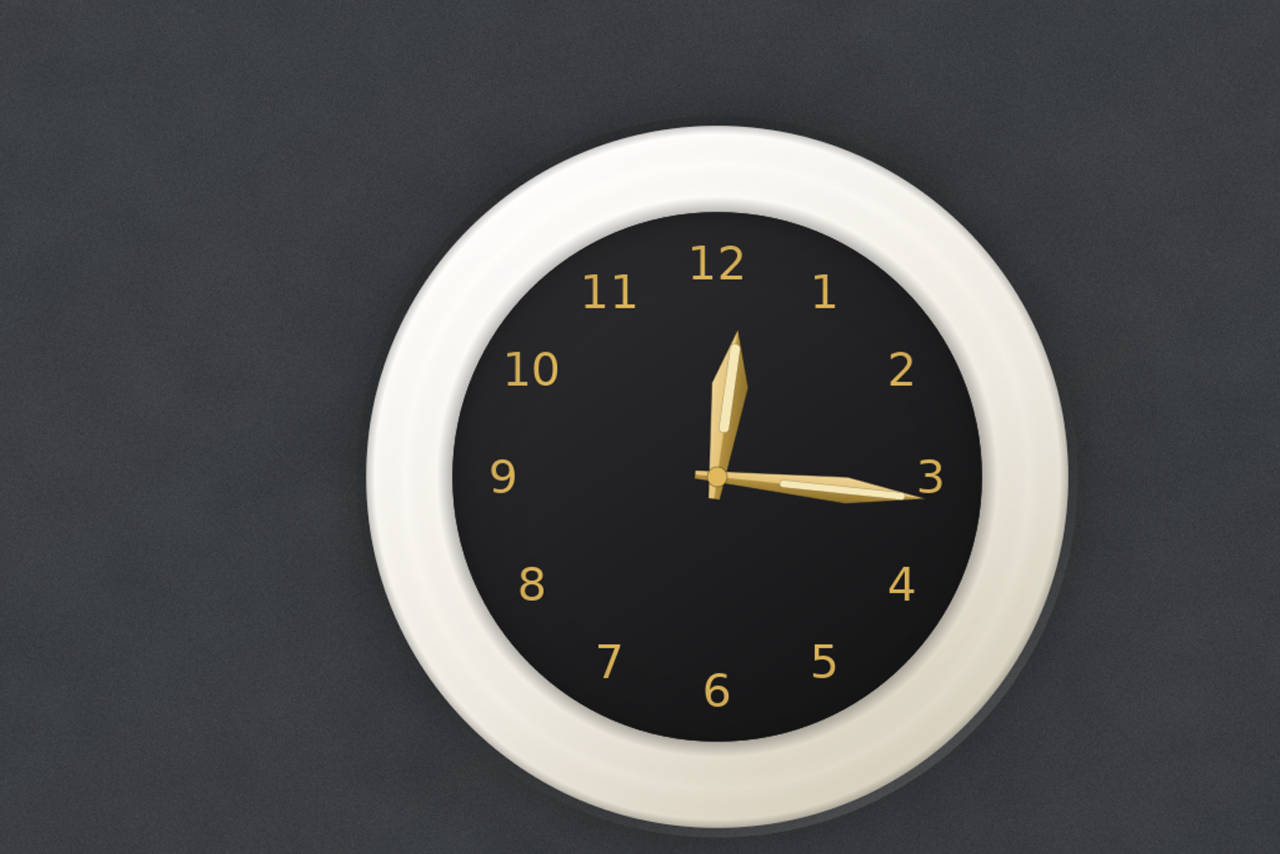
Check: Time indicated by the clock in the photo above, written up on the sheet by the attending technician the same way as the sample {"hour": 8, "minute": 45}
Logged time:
{"hour": 12, "minute": 16}
